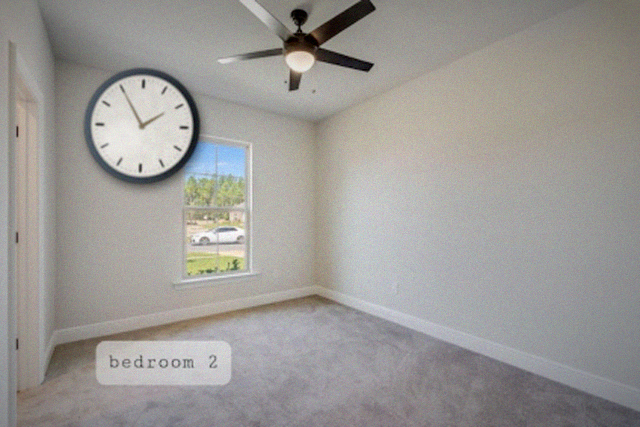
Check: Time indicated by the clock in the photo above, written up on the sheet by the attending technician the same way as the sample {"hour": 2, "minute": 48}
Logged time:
{"hour": 1, "minute": 55}
